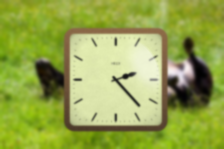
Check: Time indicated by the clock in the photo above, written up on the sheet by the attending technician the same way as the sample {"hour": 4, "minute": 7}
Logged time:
{"hour": 2, "minute": 23}
